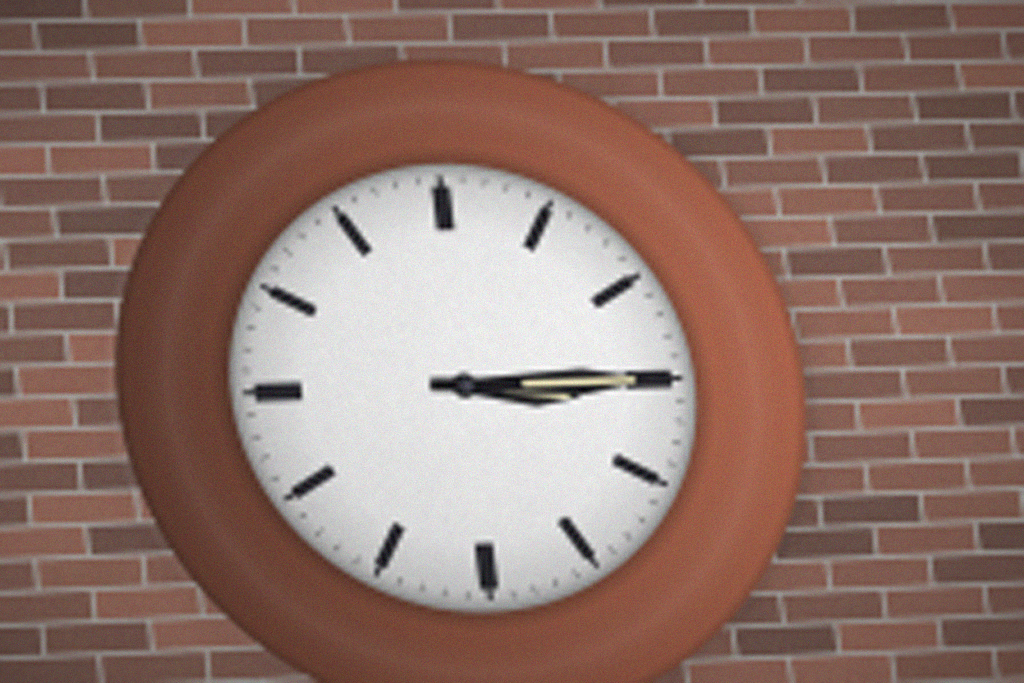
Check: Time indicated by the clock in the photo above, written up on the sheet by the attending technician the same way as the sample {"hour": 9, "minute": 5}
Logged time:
{"hour": 3, "minute": 15}
